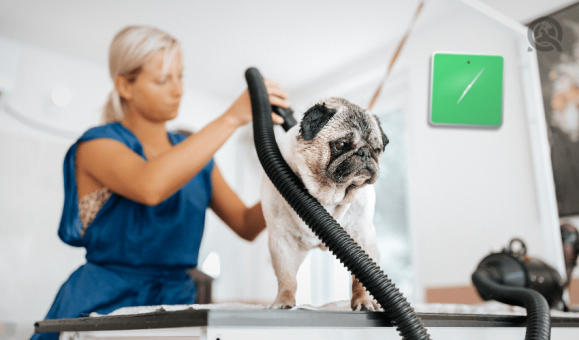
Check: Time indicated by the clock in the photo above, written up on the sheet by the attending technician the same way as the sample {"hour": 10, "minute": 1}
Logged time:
{"hour": 7, "minute": 6}
